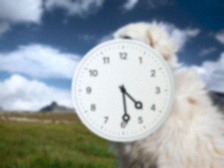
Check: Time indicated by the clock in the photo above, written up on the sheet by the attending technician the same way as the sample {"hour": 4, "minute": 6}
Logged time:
{"hour": 4, "minute": 29}
